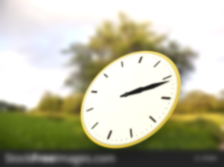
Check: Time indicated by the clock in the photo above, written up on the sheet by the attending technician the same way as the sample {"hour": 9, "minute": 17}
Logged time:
{"hour": 2, "minute": 11}
